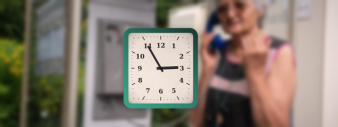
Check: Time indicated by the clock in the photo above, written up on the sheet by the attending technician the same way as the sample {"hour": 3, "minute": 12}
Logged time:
{"hour": 2, "minute": 55}
